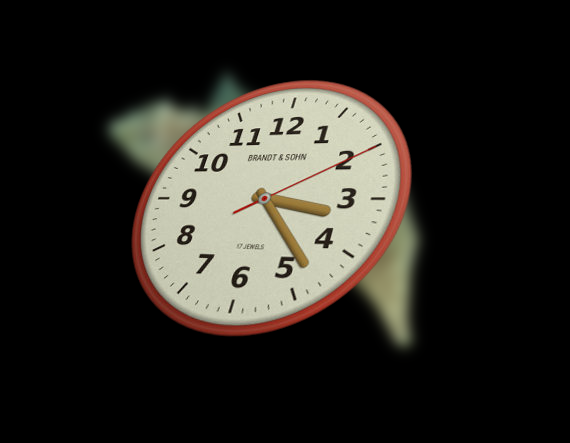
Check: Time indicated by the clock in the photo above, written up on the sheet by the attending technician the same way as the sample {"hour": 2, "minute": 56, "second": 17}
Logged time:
{"hour": 3, "minute": 23, "second": 10}
